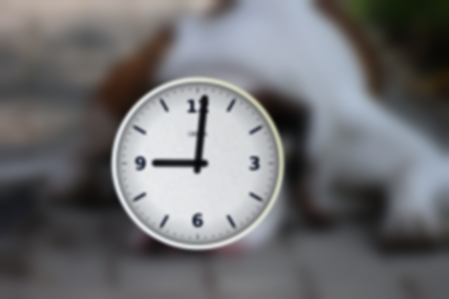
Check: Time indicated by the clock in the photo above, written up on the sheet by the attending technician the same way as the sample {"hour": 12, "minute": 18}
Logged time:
{"hour": 9, "minute": 1}
